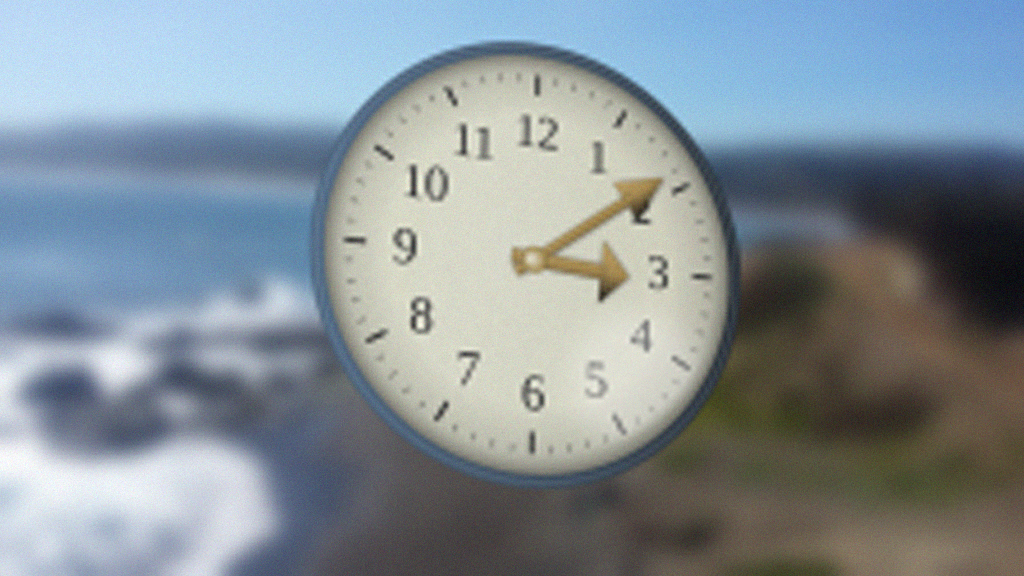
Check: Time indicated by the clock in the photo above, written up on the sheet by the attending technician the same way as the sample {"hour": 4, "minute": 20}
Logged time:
{"hour": 3, "minute": 9}
